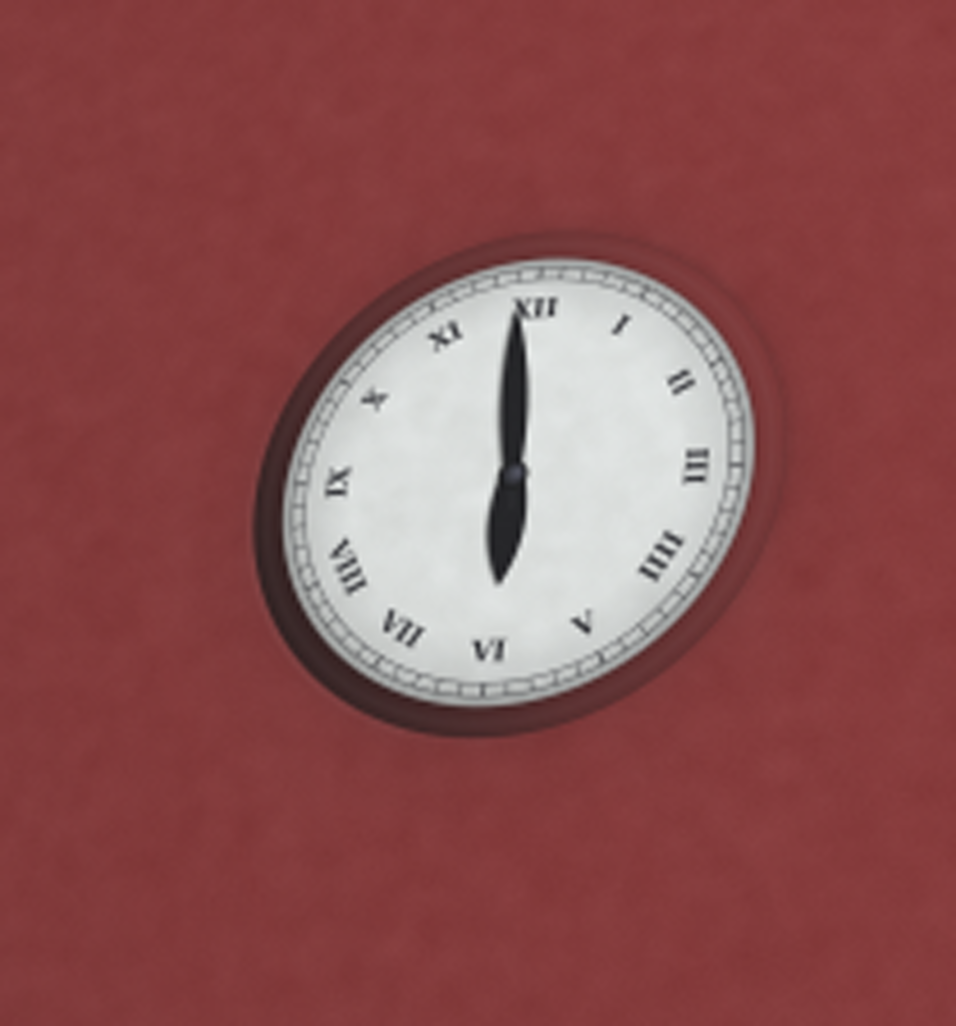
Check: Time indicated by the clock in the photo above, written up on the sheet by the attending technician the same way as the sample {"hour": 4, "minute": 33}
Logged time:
{"hour": 5, "minute": 59}
